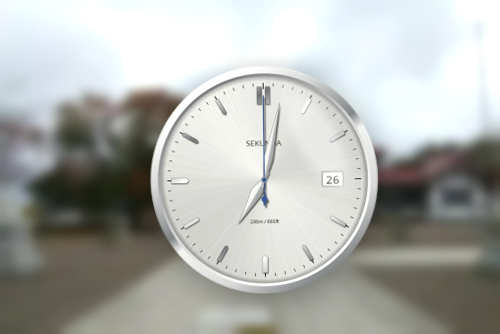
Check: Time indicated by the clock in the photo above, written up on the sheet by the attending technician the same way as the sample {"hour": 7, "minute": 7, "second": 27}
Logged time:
{"hour": 7, "minute": 2, "second": 0}
